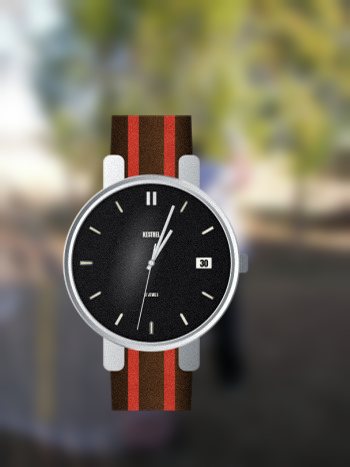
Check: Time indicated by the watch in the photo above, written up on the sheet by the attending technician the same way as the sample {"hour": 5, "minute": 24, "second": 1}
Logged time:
{"hour": 1, "minute": 3, "second": 32}
